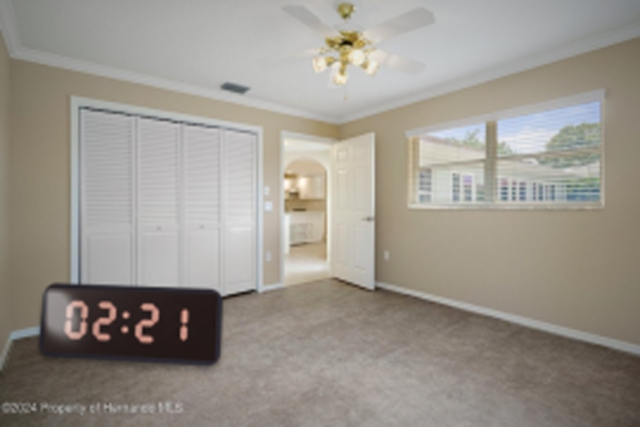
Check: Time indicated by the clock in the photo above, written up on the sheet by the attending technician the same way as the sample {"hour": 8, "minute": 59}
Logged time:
{"hour": 2, "minute": 21}
